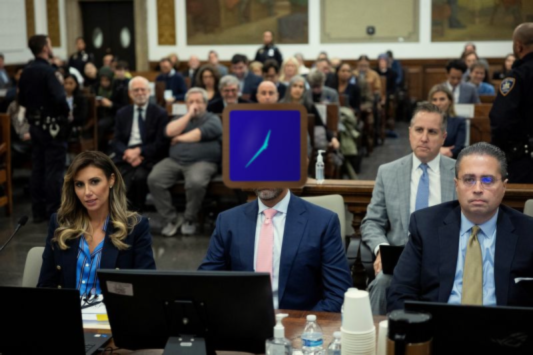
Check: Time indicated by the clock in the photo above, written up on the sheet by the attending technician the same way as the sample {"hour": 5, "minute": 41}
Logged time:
{"hour": 12, "minute": 37}
